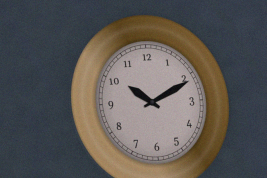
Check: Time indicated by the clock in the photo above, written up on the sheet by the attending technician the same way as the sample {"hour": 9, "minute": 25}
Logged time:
{"hour": 10, "minute": 11}
